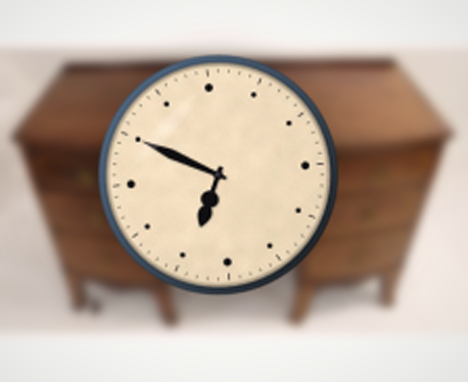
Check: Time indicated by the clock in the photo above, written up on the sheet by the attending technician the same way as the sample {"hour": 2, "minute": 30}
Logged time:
{"hour": 6, "minute": 50}
